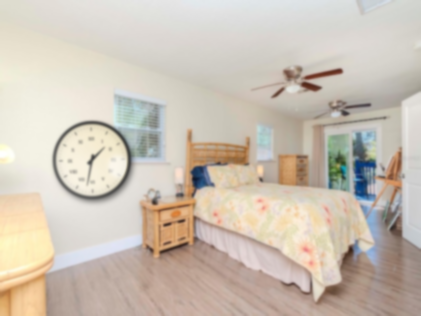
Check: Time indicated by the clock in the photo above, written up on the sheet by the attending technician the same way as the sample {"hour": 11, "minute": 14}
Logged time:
{"hour": 1, "minute": 32}
